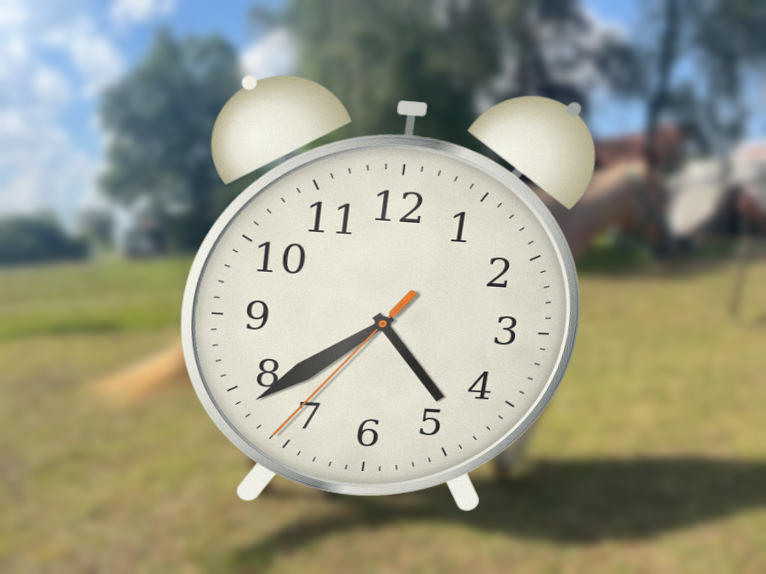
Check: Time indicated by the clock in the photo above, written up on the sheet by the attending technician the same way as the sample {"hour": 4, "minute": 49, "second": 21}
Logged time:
{"hour": 4, "minute": 38, "second": 36}
